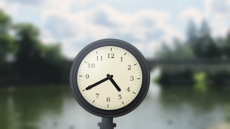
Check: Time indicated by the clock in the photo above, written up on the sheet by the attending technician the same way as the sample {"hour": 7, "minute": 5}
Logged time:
{"hour": 4, "minute": 40}
